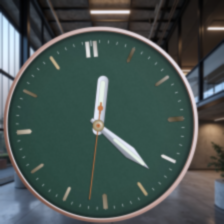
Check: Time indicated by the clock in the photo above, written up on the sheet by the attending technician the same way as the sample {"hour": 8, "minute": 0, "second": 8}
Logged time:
{"hour": 12, "minute": 22, "second": 32}
